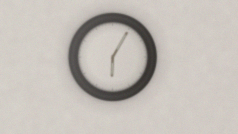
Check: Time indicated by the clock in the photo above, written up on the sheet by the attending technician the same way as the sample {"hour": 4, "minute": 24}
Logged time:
{"hour": 6, "minute": 5}
